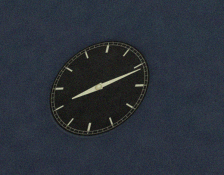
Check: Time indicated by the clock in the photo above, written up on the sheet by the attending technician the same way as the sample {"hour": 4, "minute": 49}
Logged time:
{"hour": 8, "minute": 11}
